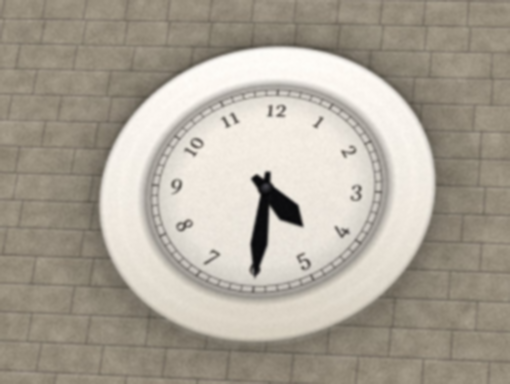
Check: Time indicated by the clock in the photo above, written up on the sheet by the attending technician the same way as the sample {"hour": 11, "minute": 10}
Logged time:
{"hour": 4, "minute": 30}
